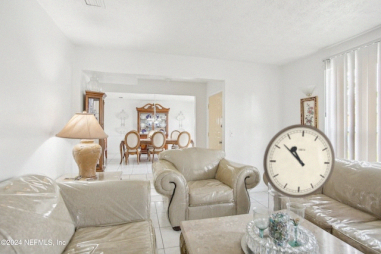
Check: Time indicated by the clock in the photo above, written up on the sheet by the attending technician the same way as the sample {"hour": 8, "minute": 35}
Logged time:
{"hour": 10, "minute": 52}
